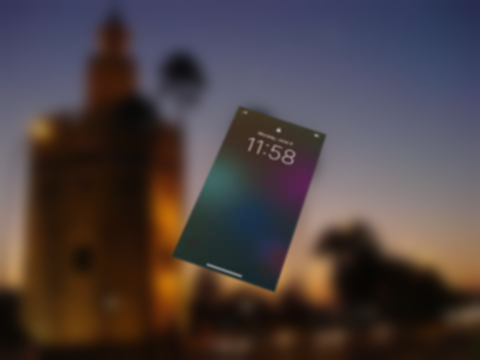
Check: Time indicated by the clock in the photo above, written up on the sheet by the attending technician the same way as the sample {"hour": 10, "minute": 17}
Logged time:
{"hour": 11, "minute": 58}
